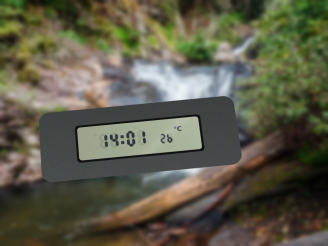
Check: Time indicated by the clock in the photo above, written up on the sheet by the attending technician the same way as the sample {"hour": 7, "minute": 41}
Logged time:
{"hour": 14, "minute": 1}
